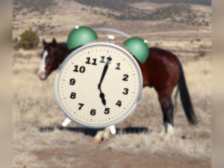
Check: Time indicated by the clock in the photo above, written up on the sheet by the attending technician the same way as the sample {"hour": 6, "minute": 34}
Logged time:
{"hour": 5, "minute": 1}
